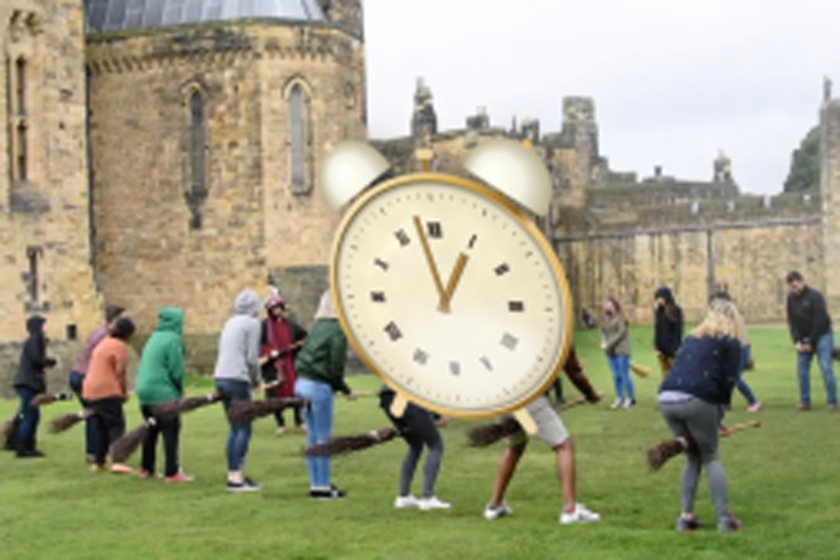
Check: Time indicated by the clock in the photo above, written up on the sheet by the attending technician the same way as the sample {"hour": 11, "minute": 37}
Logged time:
{"hour": 12, "minute": 58}
